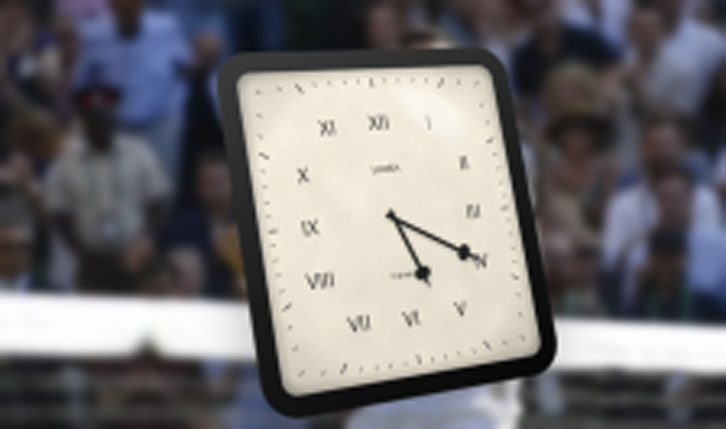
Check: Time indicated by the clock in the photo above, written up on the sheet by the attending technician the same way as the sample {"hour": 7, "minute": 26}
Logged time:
{"hour": 5, "minute": 20}
